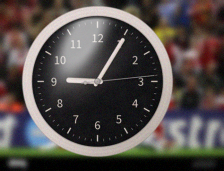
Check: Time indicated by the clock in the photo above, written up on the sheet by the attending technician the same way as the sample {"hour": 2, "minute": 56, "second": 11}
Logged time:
{"hour": 9, "minute": 5, "second": 14}
